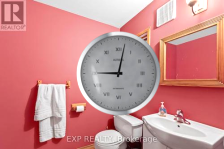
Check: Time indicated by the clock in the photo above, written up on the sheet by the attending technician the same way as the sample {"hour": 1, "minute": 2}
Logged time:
{"hour": 9, "minute": 2}
